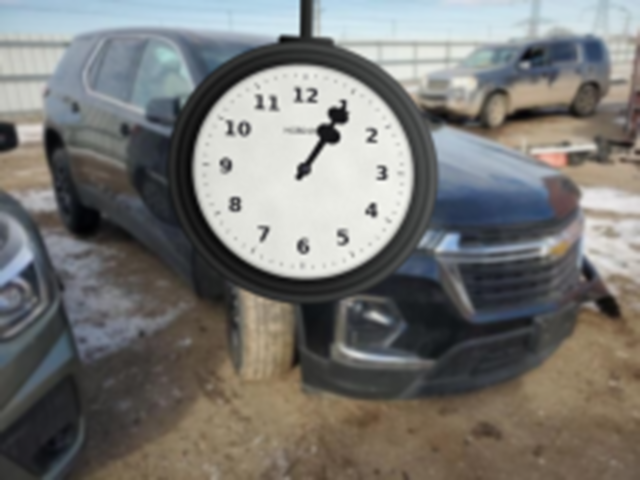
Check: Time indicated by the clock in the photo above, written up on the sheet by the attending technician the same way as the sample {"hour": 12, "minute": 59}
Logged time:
{"hour": 1, "minute": 5}
